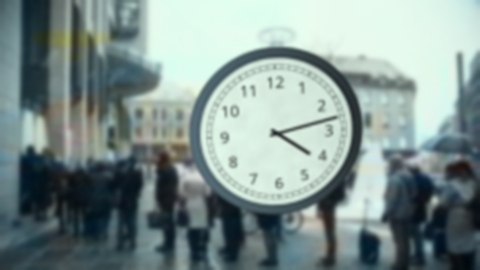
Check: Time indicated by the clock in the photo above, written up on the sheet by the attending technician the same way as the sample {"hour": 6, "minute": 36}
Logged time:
{"hour": 4, "minute": 13}
